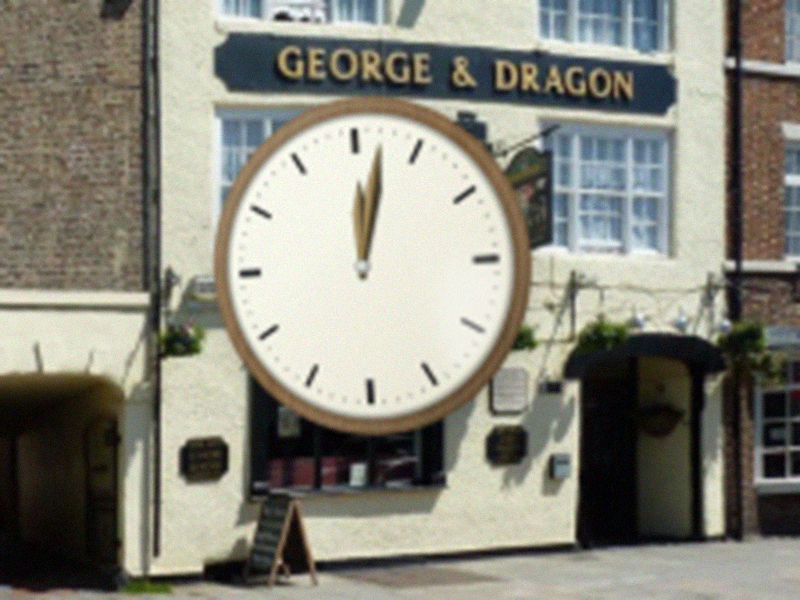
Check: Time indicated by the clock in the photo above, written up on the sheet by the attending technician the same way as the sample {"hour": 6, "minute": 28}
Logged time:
{"hour": 12, "minute": 2}
